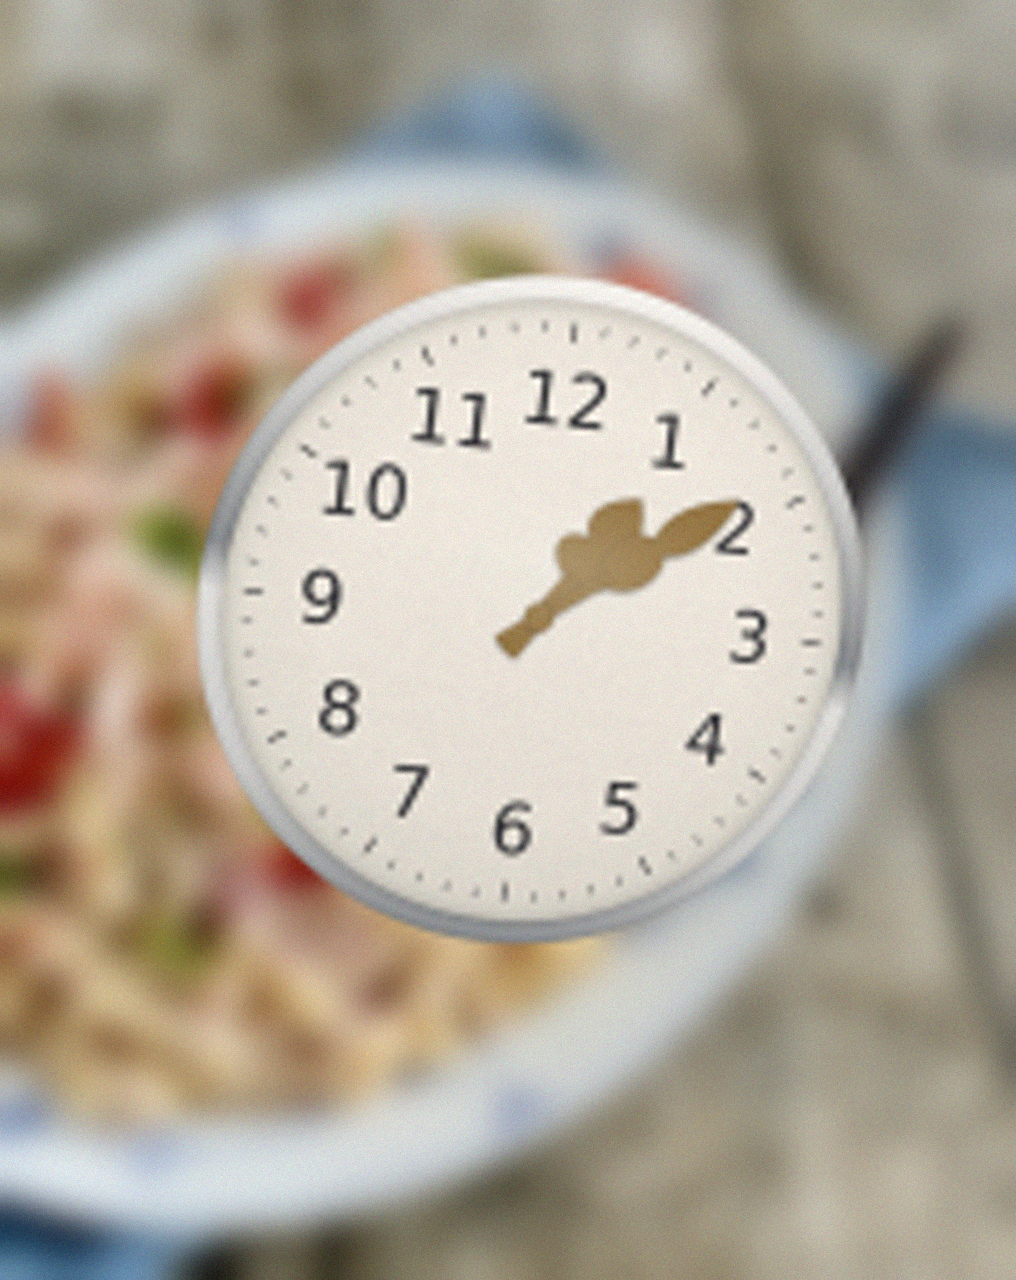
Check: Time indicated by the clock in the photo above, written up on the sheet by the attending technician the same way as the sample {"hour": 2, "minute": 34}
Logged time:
{"hour": 1, "minute": 9}
